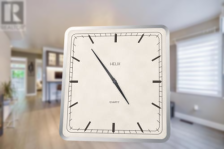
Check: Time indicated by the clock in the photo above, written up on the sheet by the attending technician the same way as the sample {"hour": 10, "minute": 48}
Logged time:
{"hour": 4, "minute": 54}
